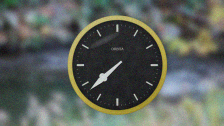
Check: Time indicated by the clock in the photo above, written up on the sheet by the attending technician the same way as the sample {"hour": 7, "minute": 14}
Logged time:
{"hour": 7, "minute": 38}
